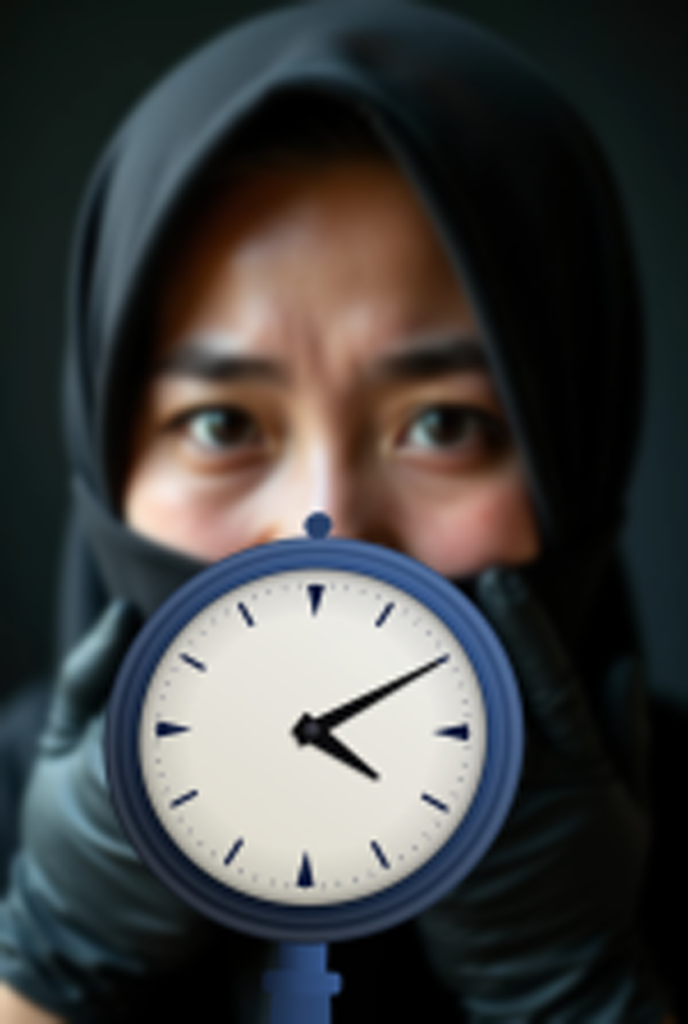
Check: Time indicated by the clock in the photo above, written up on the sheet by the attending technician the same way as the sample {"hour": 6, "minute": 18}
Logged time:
{"hour": 4, "minute": 10}
